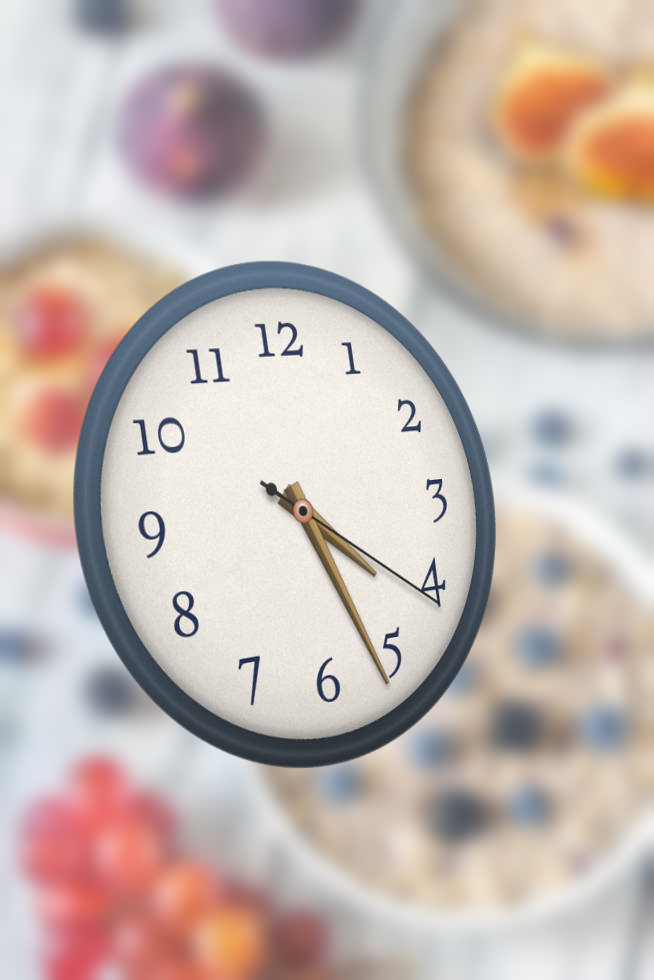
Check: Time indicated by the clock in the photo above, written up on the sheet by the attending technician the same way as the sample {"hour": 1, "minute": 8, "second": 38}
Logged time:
{"hour": 4, "minute": 26, "second": 21}
